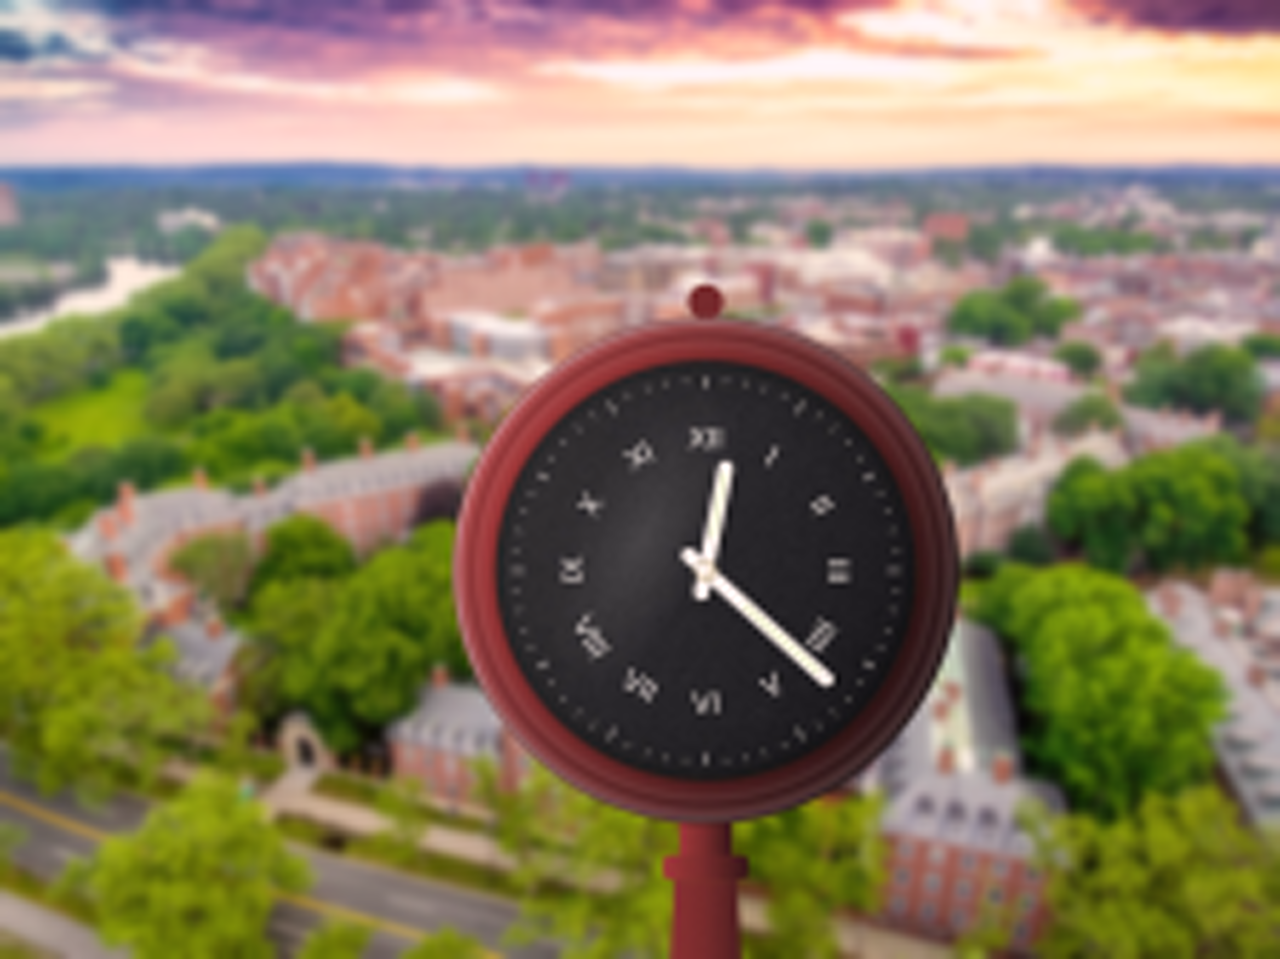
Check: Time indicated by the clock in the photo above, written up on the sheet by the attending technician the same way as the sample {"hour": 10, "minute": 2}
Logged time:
{"hour": 12, "minute": 22}
